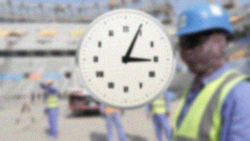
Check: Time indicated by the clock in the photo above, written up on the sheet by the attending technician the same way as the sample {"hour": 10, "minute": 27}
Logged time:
{"hour": 3, "minute": 4}
